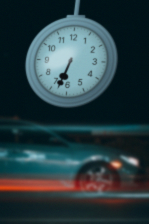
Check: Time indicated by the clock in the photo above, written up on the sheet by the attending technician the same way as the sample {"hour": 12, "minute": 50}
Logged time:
{"hour": 6, "minute": 33}
